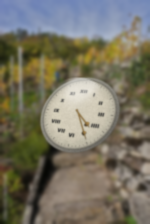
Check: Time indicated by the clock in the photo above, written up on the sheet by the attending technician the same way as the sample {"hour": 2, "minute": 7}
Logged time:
{"hour": 4, "minute": 25}
